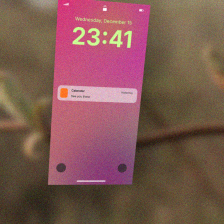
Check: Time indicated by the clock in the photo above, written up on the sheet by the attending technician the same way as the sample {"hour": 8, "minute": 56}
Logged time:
{"hour": 23, "minute": 41}
